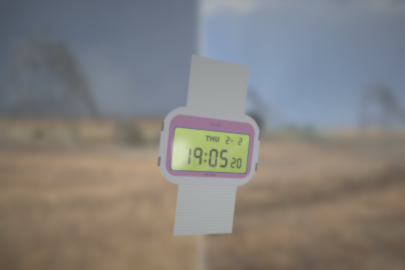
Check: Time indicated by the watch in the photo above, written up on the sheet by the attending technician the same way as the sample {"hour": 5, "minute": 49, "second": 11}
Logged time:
{"hour": 19, "minute": 5, "second": 20}
